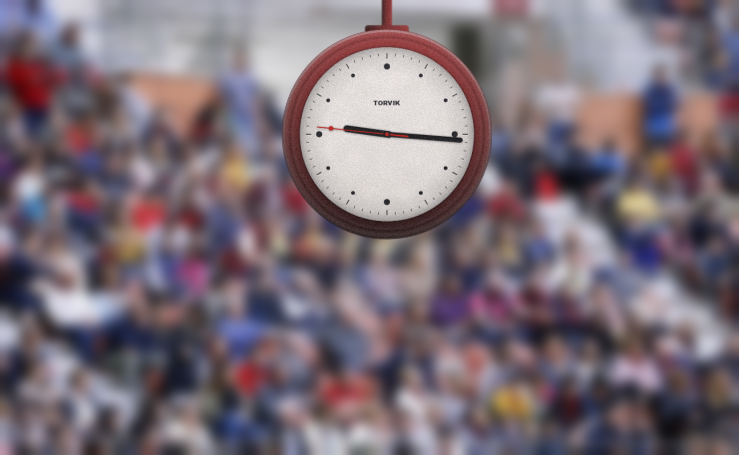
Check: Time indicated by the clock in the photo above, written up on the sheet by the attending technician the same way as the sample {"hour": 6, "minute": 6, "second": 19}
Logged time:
{"hour": 9, "minute": 15, "second": 46}
